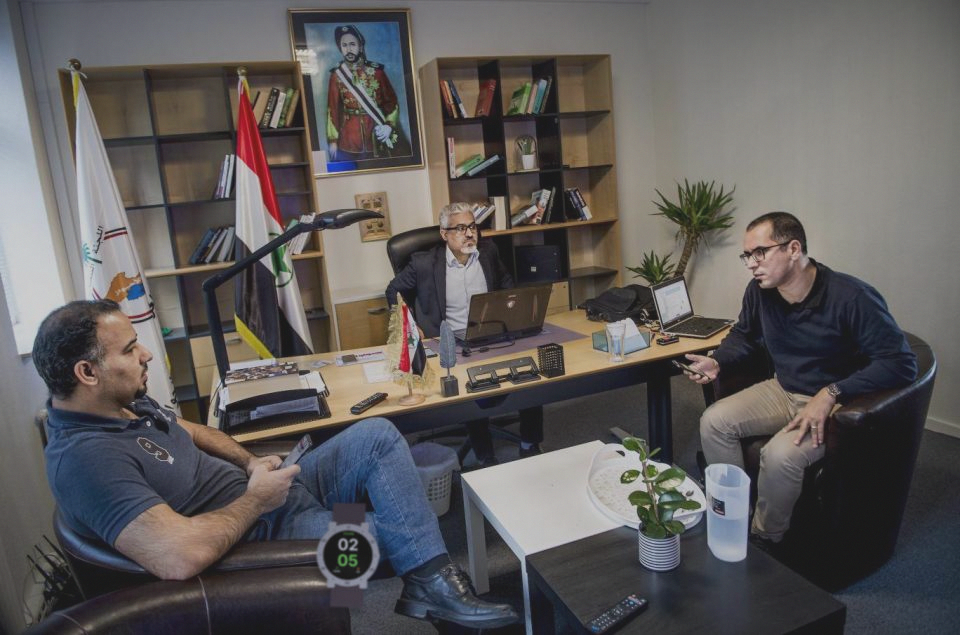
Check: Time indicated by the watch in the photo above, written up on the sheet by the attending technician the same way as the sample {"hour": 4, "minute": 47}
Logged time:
{"hour": 2, "minute": 5}
